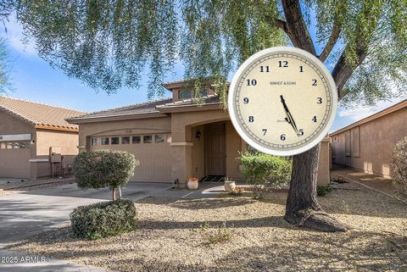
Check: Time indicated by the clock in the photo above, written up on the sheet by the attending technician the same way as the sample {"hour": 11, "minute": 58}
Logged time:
{"hour": 5, "minute": 26}
